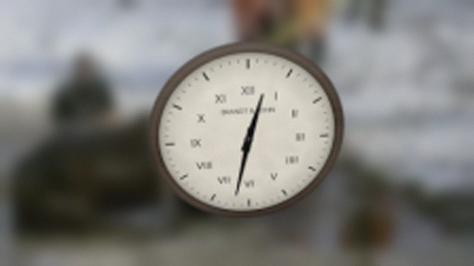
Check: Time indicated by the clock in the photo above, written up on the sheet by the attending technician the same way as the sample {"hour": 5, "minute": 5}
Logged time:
{"hour": 12, "minute": 32}
